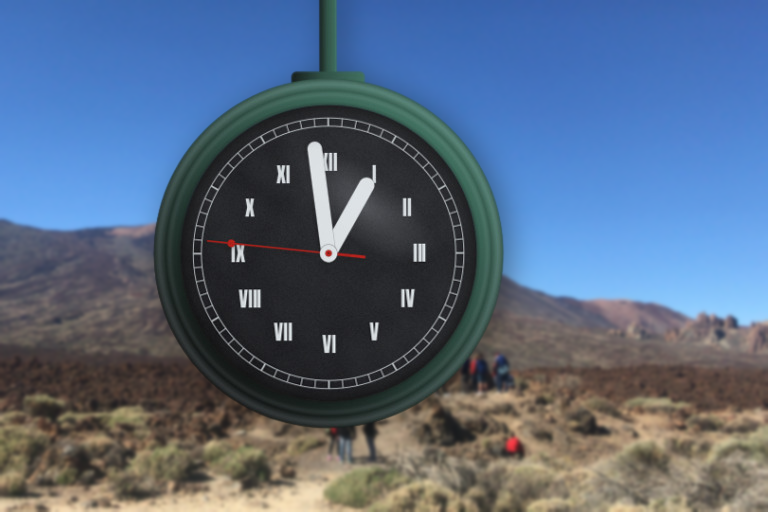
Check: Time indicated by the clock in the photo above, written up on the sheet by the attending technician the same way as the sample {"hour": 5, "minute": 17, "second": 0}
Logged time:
{"hour": 12, "minute": 58, "second": 46}
